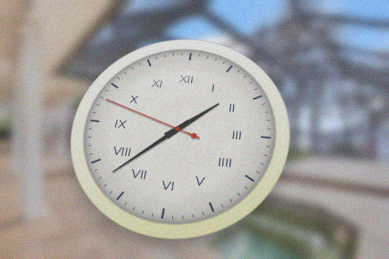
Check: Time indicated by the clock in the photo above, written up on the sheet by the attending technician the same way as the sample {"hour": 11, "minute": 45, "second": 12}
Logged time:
{"hour": 1, "minute": 37, "second": 48}
